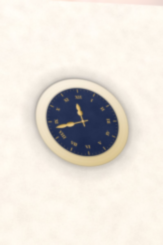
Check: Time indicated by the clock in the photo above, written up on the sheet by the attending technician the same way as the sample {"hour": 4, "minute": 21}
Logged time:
{"hour": 11, "minute": 43}
